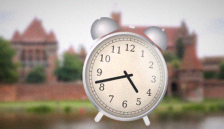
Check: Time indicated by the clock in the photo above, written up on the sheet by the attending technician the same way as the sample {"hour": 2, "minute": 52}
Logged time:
{"hour": 4, "minute": 42}
